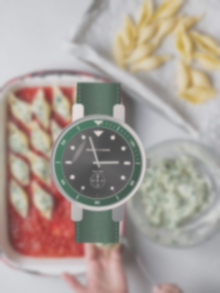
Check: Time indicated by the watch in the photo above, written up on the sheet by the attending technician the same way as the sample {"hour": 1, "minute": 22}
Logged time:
{"hour": 2, "minute": 57}
